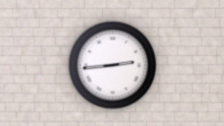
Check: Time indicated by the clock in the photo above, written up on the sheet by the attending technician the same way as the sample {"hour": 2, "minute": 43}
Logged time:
{"hour": 2, "minute": 44}
